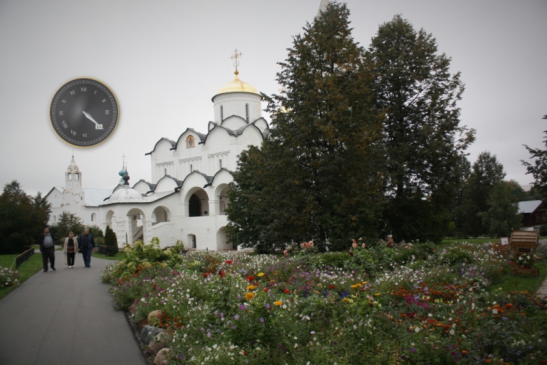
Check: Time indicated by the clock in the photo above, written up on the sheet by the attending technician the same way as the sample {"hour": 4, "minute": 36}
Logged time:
{"hour": 4, "minute": 22}
